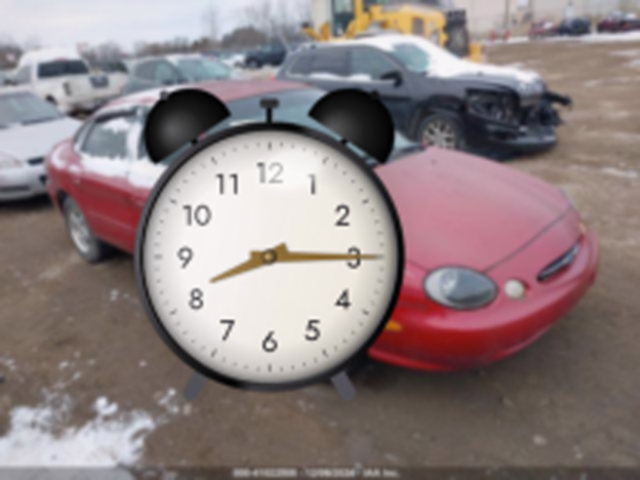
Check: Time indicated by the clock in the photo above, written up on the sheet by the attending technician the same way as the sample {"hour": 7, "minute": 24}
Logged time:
{"hour": 8, "minute": 15}
